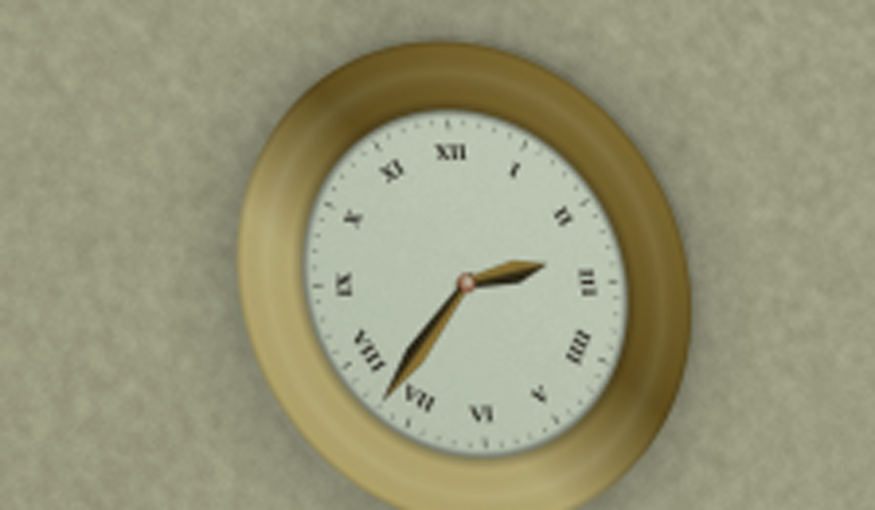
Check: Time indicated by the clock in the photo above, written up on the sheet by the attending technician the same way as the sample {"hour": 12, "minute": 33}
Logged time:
{"hour": 2, "minute": 37}
